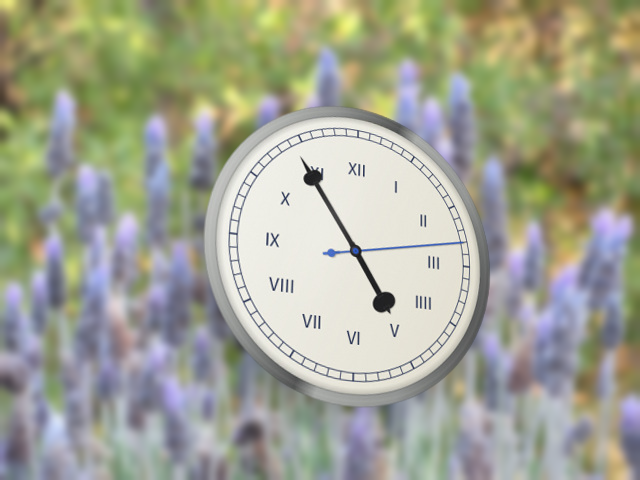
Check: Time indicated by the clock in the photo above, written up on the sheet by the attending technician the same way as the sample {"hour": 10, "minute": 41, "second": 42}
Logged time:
{"hour": 4, "minute": 54, "second": 13}
